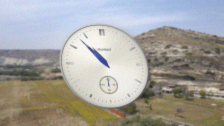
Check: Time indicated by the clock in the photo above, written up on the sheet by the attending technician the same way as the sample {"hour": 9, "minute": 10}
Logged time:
{"hour": 10, "minute": 53}
